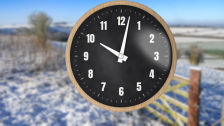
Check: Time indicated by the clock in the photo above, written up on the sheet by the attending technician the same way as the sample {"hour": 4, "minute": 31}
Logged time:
{"hour": 10, "minute": 2}
